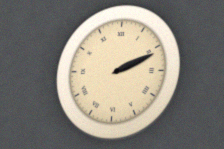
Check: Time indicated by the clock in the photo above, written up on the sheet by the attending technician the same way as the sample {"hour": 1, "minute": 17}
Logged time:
{"hour": 2, "minute": 11}
